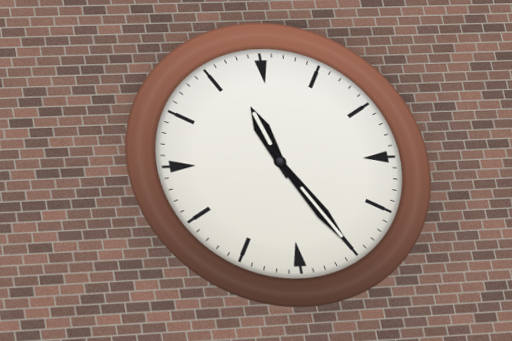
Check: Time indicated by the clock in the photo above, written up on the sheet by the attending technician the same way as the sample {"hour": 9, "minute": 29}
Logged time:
{"hour": 11, "minute": 25}
